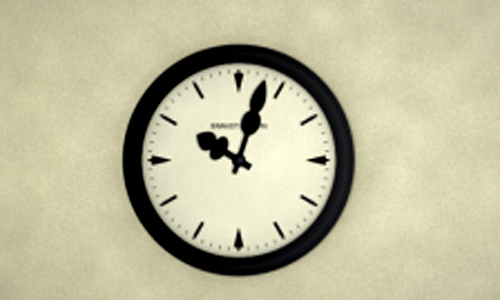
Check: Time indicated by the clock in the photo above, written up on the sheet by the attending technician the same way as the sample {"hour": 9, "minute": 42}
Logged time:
{"hour": 10, "minute": 3}
